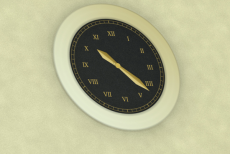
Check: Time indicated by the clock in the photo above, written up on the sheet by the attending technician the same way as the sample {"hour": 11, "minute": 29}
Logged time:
{"hour": 10, "minute": 22}
